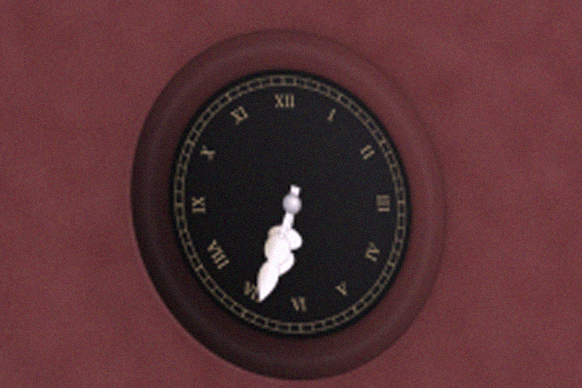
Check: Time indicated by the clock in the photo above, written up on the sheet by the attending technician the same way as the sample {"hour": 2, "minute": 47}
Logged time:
{"hour": 6, "minute": 34}
